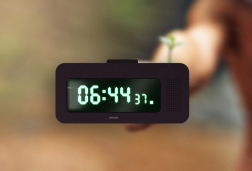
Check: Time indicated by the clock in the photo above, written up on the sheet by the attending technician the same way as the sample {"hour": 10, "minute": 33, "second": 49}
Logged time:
{"hour": 6, "minute": 44, "second": 37}
